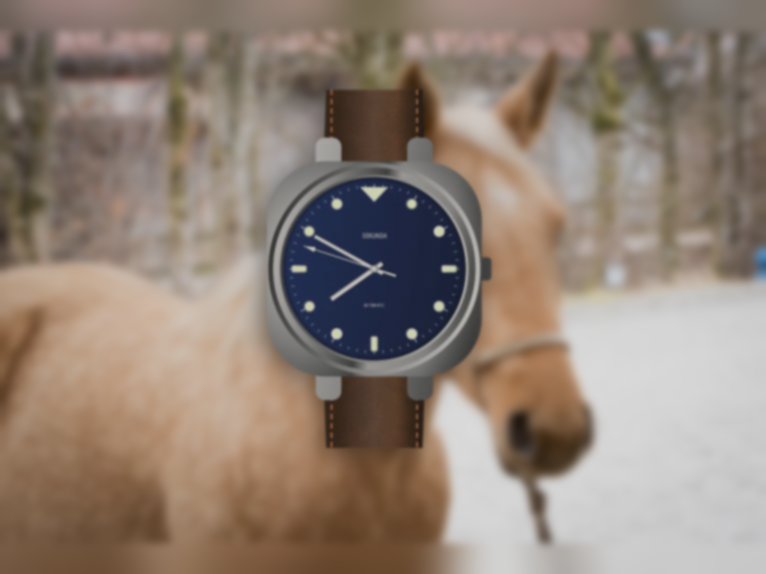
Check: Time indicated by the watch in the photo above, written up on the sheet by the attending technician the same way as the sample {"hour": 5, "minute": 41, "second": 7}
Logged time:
{"hour": 7, "minute": 49, "second": 48}
